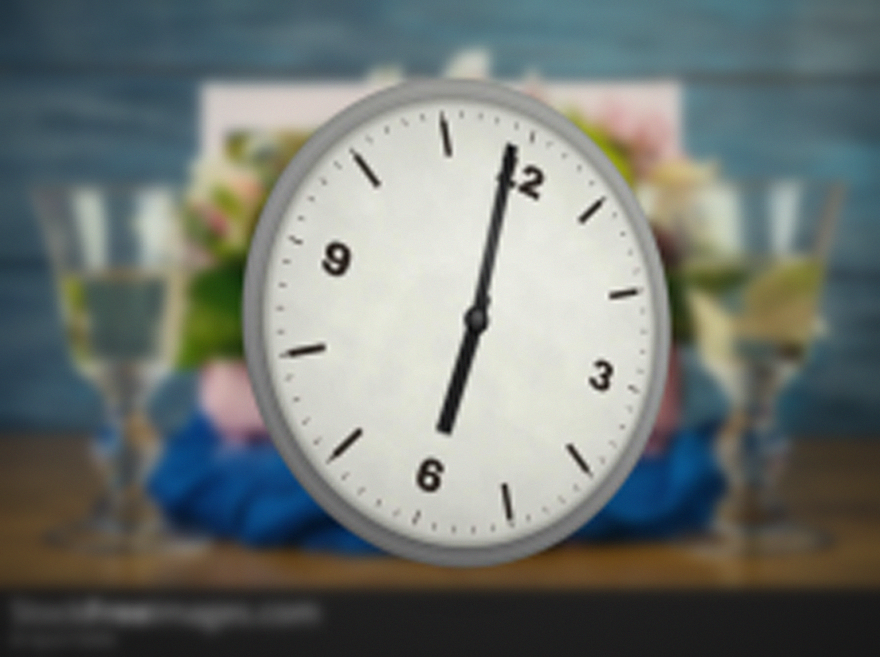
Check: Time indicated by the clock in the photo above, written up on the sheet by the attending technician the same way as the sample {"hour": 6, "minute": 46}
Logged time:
{"hour": 5, "minute": 59}
